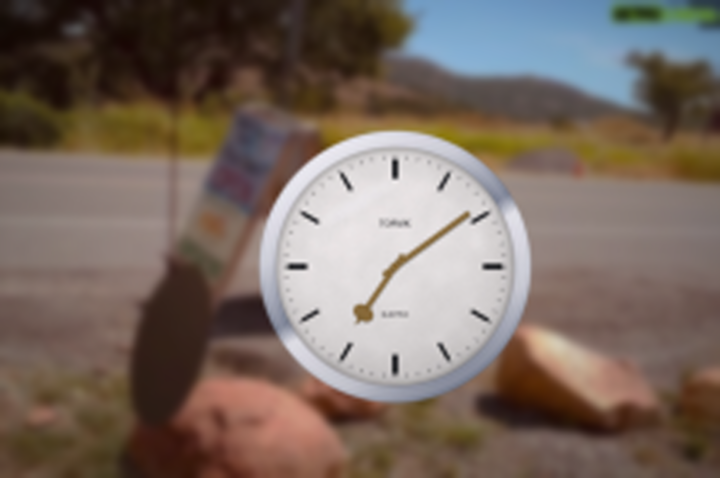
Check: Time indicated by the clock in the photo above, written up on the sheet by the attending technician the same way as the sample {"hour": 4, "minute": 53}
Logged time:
{"hour": 7, "minute": 9}
